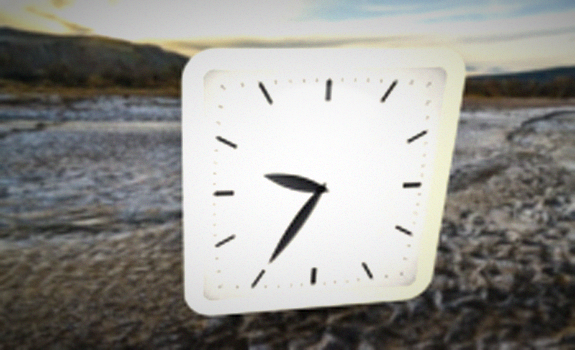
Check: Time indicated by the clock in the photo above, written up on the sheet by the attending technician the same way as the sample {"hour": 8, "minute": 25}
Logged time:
{"hour": 9, "minute": 35}
